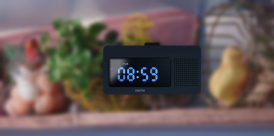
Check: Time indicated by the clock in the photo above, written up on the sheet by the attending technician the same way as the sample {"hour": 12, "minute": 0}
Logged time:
{"hour": 8, "minute": 59}
